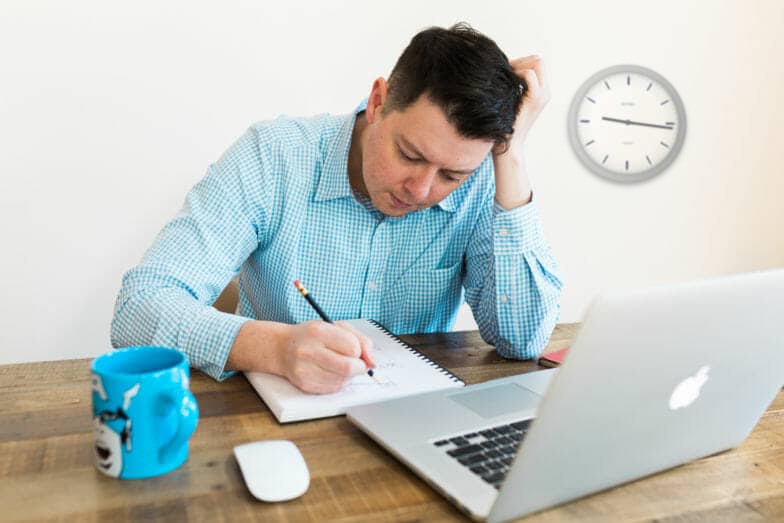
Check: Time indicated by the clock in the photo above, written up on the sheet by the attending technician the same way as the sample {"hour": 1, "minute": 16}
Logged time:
{"hour": 9, "minute": 16}
